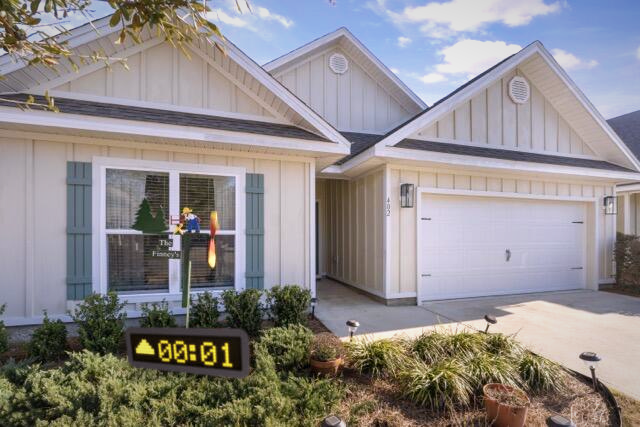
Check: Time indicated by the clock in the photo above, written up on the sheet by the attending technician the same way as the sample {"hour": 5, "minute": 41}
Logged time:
{"hour": 0, "minute": 1}
